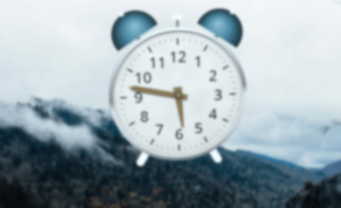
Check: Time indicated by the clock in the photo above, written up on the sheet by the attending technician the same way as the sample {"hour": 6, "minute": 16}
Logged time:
{"hour": 5, "minute": 47}
